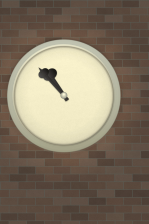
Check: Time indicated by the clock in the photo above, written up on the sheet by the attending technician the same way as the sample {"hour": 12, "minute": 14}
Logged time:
{"hour": 10, "minute": 53}
